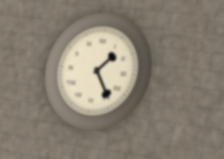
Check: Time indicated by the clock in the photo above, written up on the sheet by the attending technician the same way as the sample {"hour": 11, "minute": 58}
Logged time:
{"hour": 1, "minute": 24}
